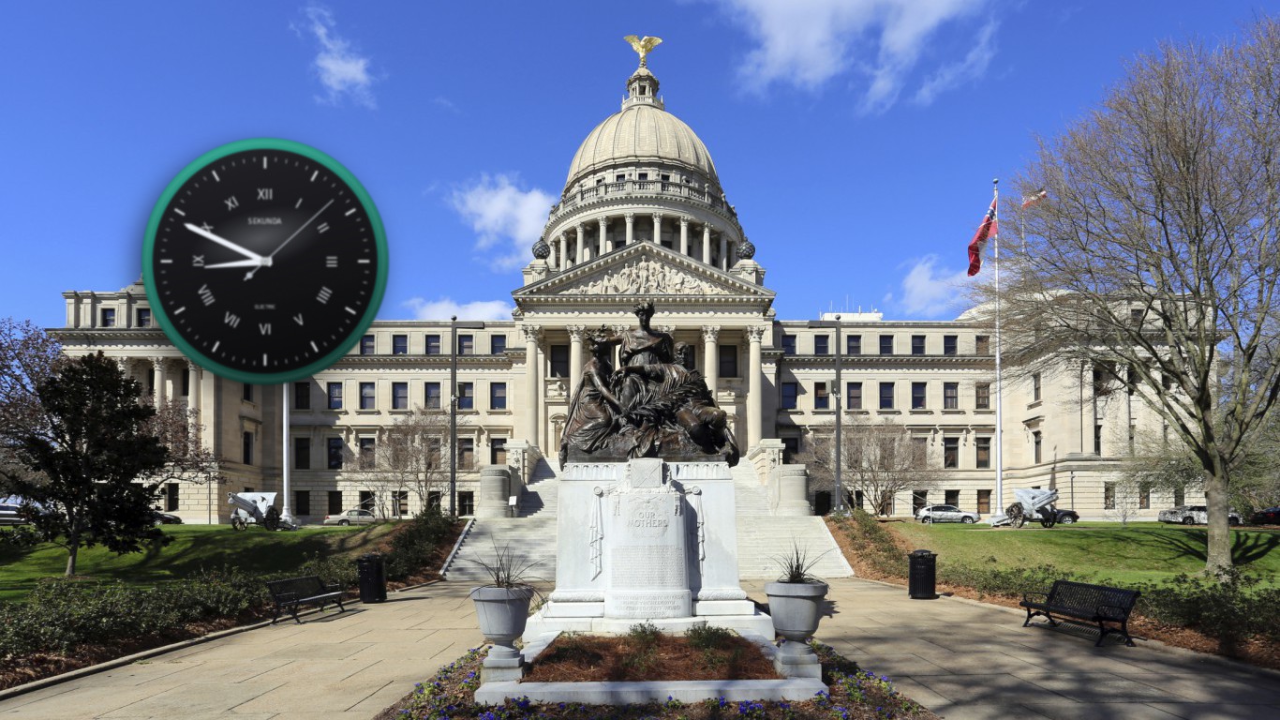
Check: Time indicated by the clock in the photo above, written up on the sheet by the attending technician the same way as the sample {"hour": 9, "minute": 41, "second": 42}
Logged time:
{"hour": 8, "minute": 49, "second": 8}
